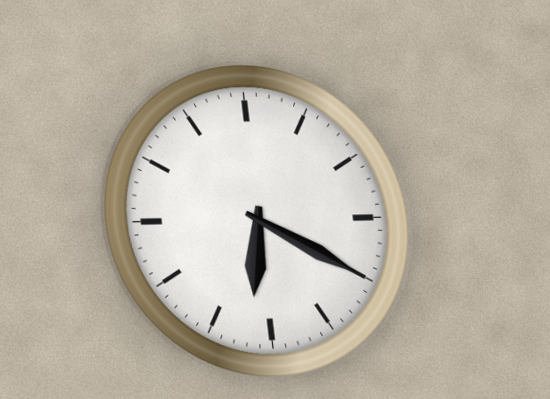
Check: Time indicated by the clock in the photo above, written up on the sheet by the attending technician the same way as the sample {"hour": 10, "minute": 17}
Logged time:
{"hour": 6, "minute": 20}
